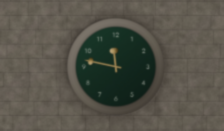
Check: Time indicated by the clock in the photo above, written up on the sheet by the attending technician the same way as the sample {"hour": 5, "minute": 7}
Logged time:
{"hour": 11, "minute": 47}
